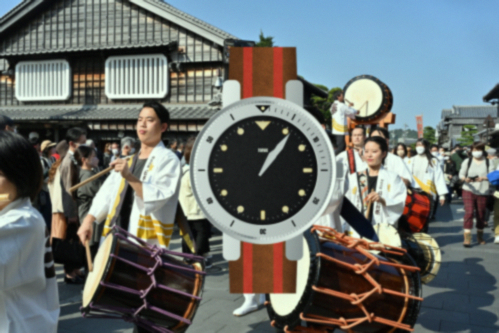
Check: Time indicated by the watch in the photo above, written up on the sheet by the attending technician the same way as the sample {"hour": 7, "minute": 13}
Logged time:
{"hour": 1, "minute": 6}
